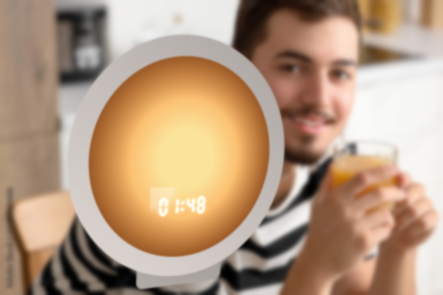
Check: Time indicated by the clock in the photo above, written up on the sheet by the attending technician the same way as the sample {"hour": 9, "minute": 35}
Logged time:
{"hour": 1, "minute": 48}
